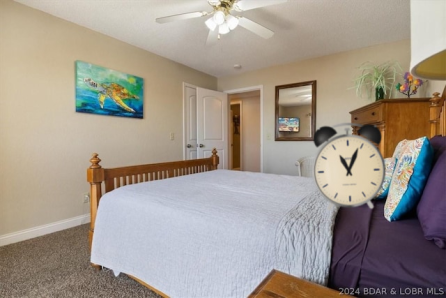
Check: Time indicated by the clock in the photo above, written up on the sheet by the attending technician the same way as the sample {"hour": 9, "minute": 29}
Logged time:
{"hour": 11, "minute": 4}
